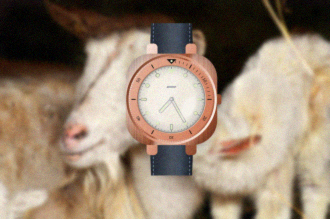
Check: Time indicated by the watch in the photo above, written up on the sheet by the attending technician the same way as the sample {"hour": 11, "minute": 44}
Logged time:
{"hour": 7, "minute": 25}
